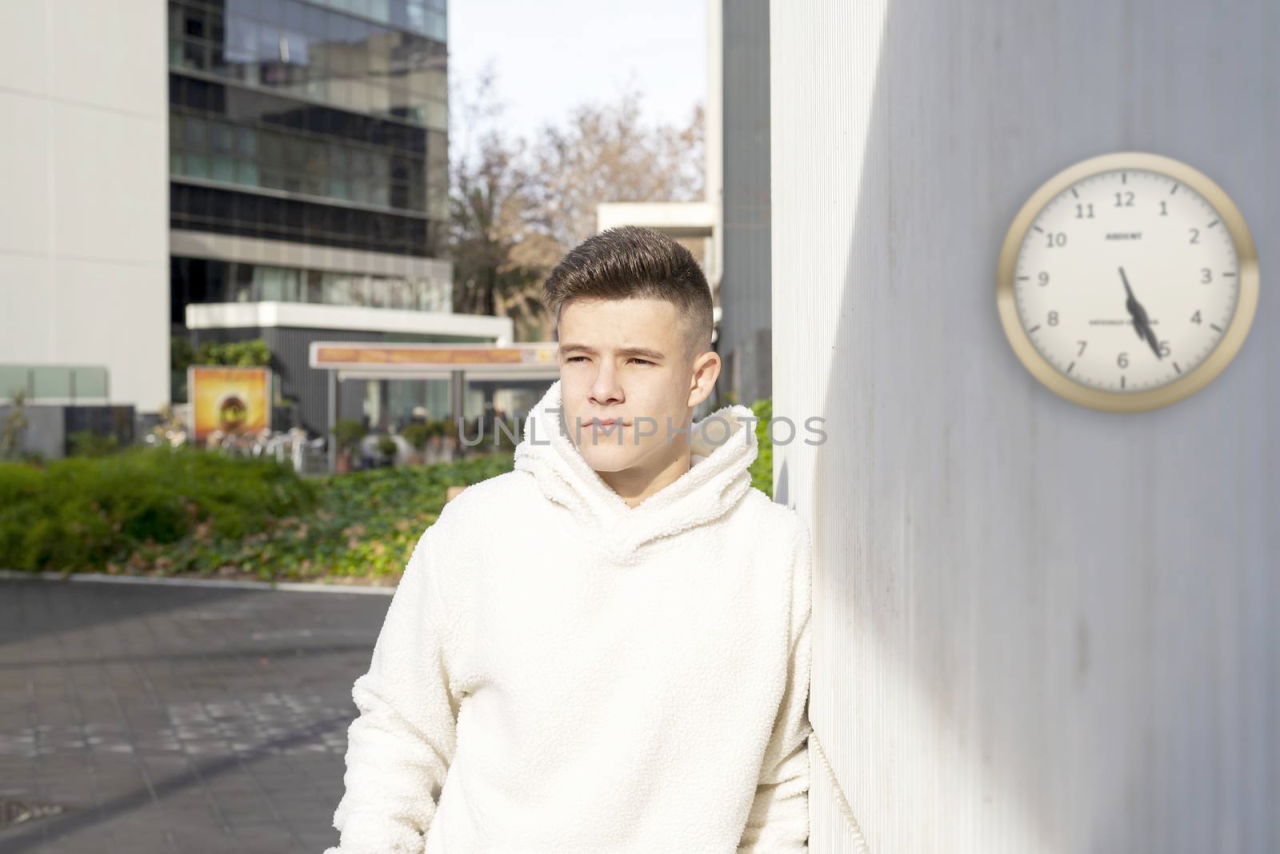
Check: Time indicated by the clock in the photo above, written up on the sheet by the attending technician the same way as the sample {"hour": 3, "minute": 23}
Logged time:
{"hour": 5, "minute": 26}
